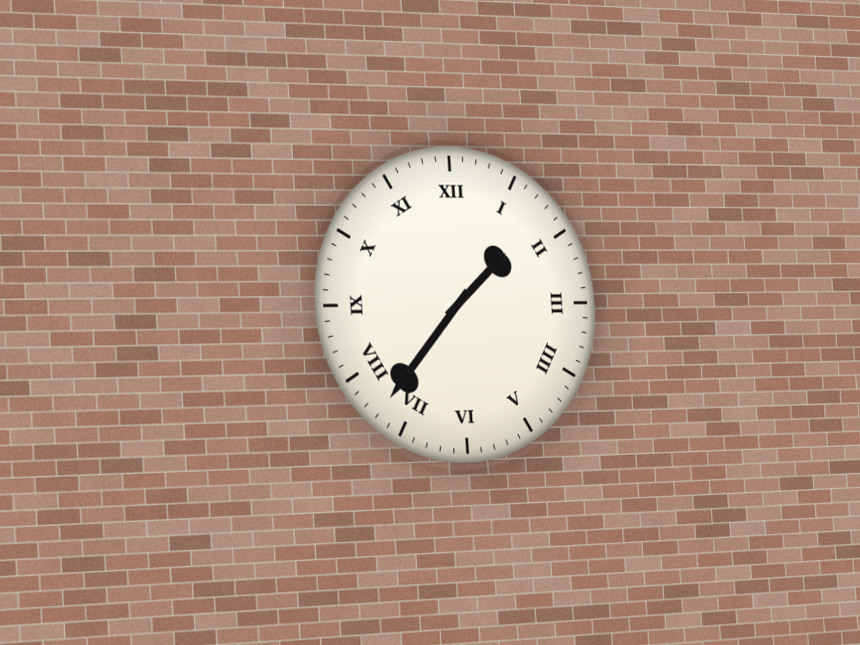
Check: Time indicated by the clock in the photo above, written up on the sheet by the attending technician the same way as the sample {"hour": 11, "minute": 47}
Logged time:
{"hour": 1, "minute": 37}
